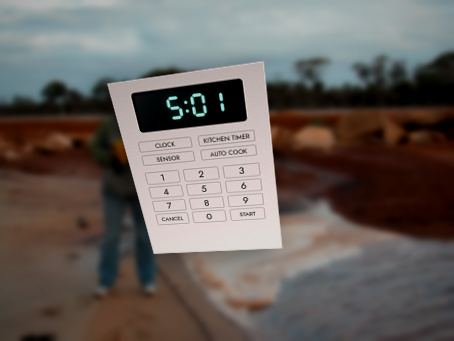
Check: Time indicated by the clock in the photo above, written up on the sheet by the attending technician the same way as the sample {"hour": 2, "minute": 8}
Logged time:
{"hour": 5, "minute": 1}
